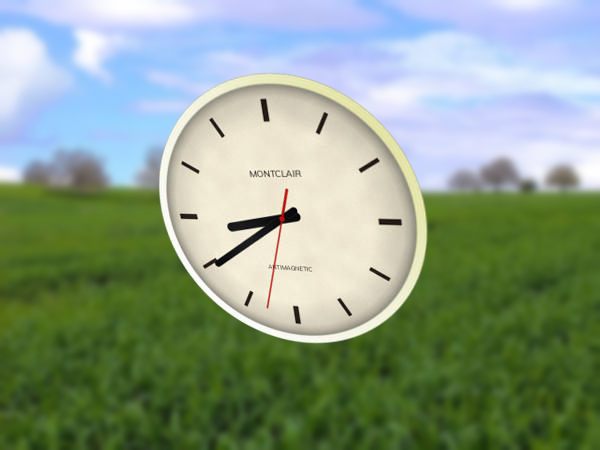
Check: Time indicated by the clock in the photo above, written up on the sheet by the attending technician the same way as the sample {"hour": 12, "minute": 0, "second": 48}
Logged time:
{"hour": 8, "minute": 39, "second": 33}
